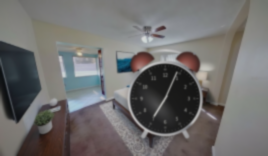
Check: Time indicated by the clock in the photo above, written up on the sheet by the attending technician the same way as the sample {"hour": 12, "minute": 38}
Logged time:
{"hour": 7, "minute": 4}
